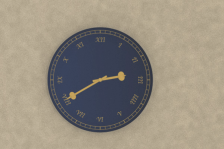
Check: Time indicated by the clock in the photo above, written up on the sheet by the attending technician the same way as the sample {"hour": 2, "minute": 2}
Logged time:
{"hour": 2, "minute": 40}
